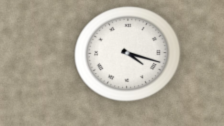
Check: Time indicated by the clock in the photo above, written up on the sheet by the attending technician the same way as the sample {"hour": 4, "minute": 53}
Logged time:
{"hour": 4, "minute": 18}
